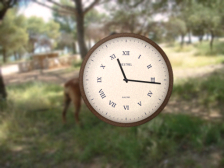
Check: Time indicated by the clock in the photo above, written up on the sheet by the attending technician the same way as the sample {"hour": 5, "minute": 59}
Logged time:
{"hour": 11, "minute": 16}
